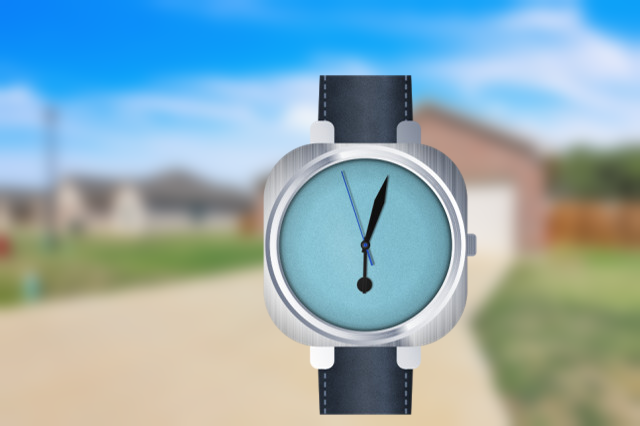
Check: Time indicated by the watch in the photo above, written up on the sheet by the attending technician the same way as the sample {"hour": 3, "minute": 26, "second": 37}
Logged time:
{"hour": 6, "minute": 2, "second": 57}
